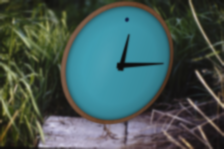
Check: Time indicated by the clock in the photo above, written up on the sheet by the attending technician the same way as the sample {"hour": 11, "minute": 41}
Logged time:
{"hour": 12, "minute": 15}
